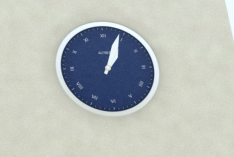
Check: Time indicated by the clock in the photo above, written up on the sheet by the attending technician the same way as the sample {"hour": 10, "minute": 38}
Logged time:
{"hour": 1, "minute": 4}
